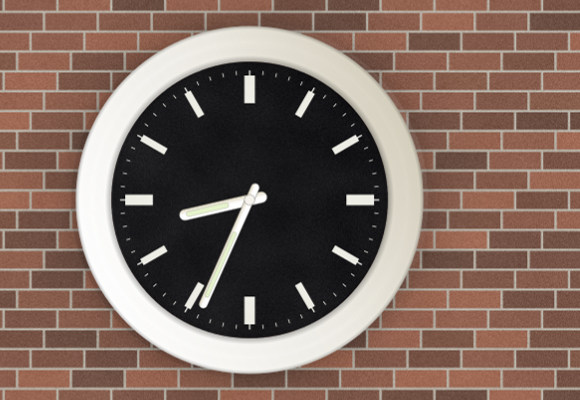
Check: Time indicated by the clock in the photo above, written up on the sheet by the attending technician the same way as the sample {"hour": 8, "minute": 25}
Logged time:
{"hour": 8, "minute": 34}
